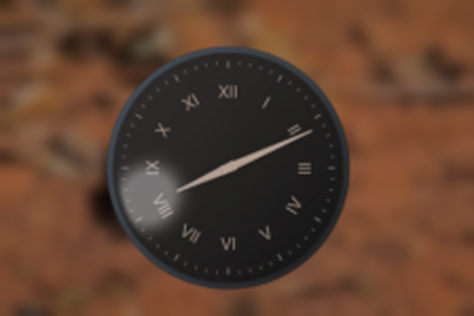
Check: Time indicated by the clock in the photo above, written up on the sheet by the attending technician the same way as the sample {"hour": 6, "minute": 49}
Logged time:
{"hour": 8, "minute": 11}
